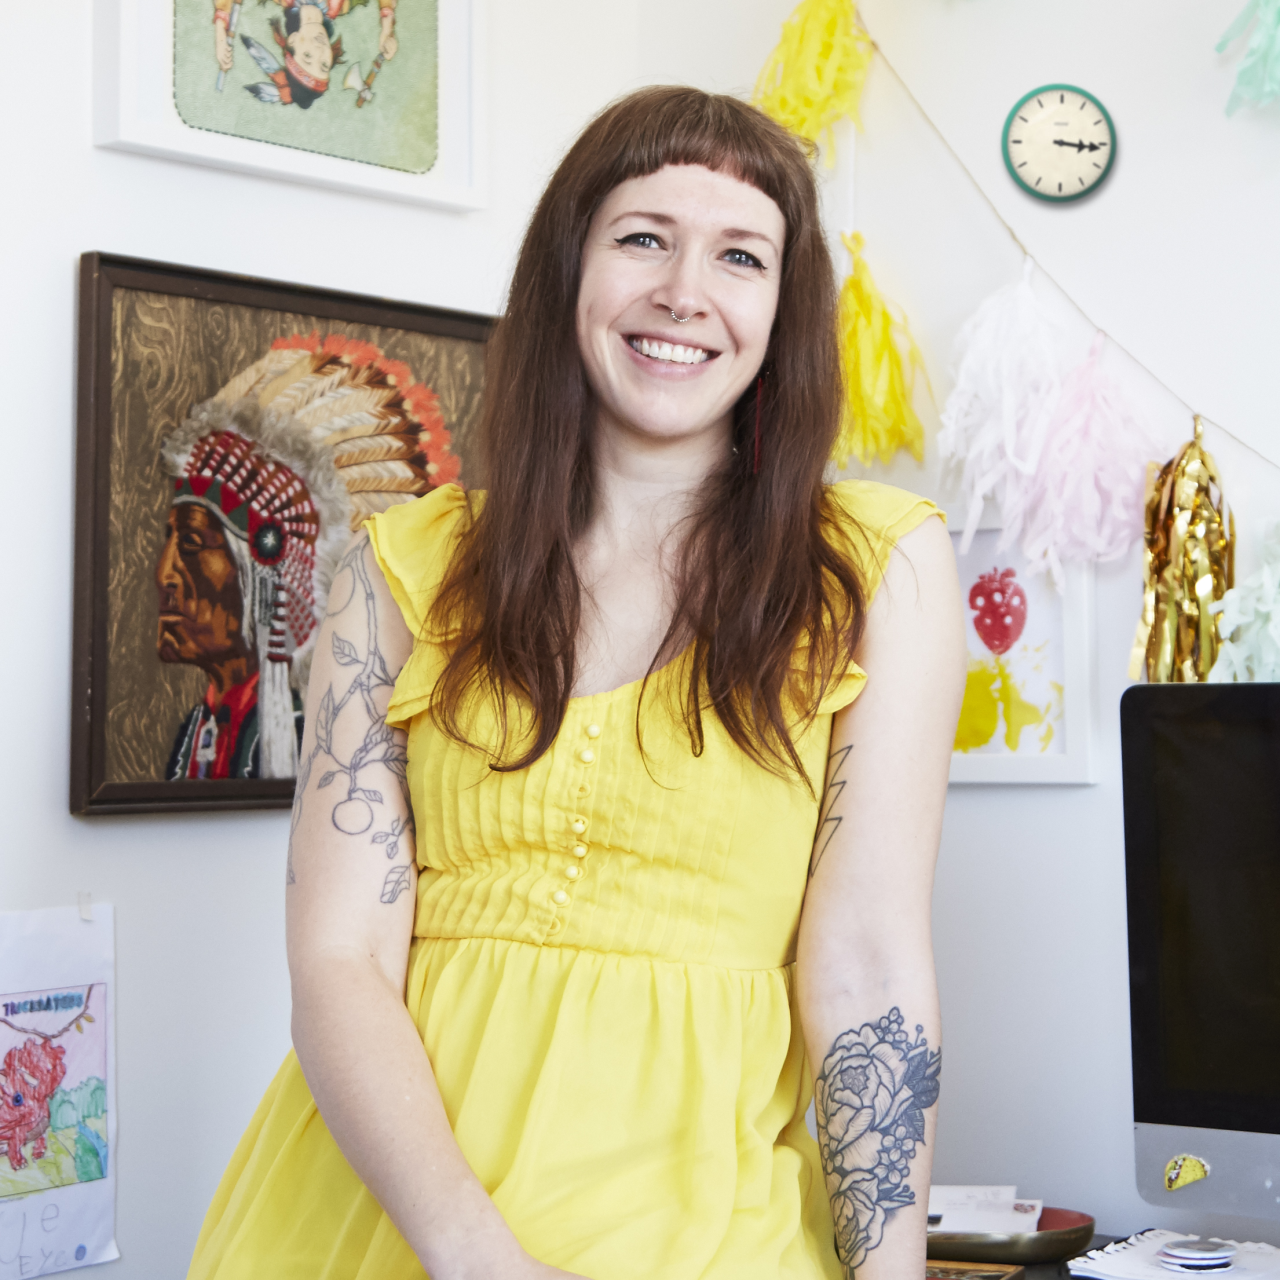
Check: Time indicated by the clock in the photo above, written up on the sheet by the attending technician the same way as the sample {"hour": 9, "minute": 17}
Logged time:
{"hour": 3, "minute": 16}
